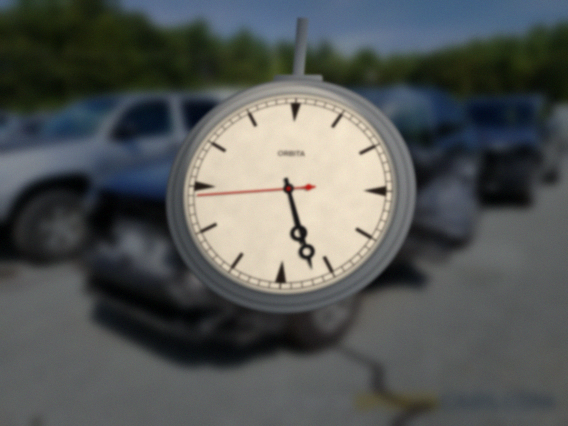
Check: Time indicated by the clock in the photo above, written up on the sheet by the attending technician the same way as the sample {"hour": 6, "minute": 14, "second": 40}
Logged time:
{"hour": 5, "minute": 26, "second": 44}
